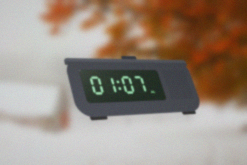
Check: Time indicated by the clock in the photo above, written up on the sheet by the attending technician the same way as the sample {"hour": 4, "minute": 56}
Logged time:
{"hour": 1, "minute": 7}
